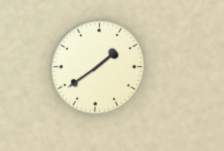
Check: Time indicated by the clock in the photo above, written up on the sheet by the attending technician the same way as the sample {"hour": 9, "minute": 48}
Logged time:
{"hour": 1, "minute": 39}
